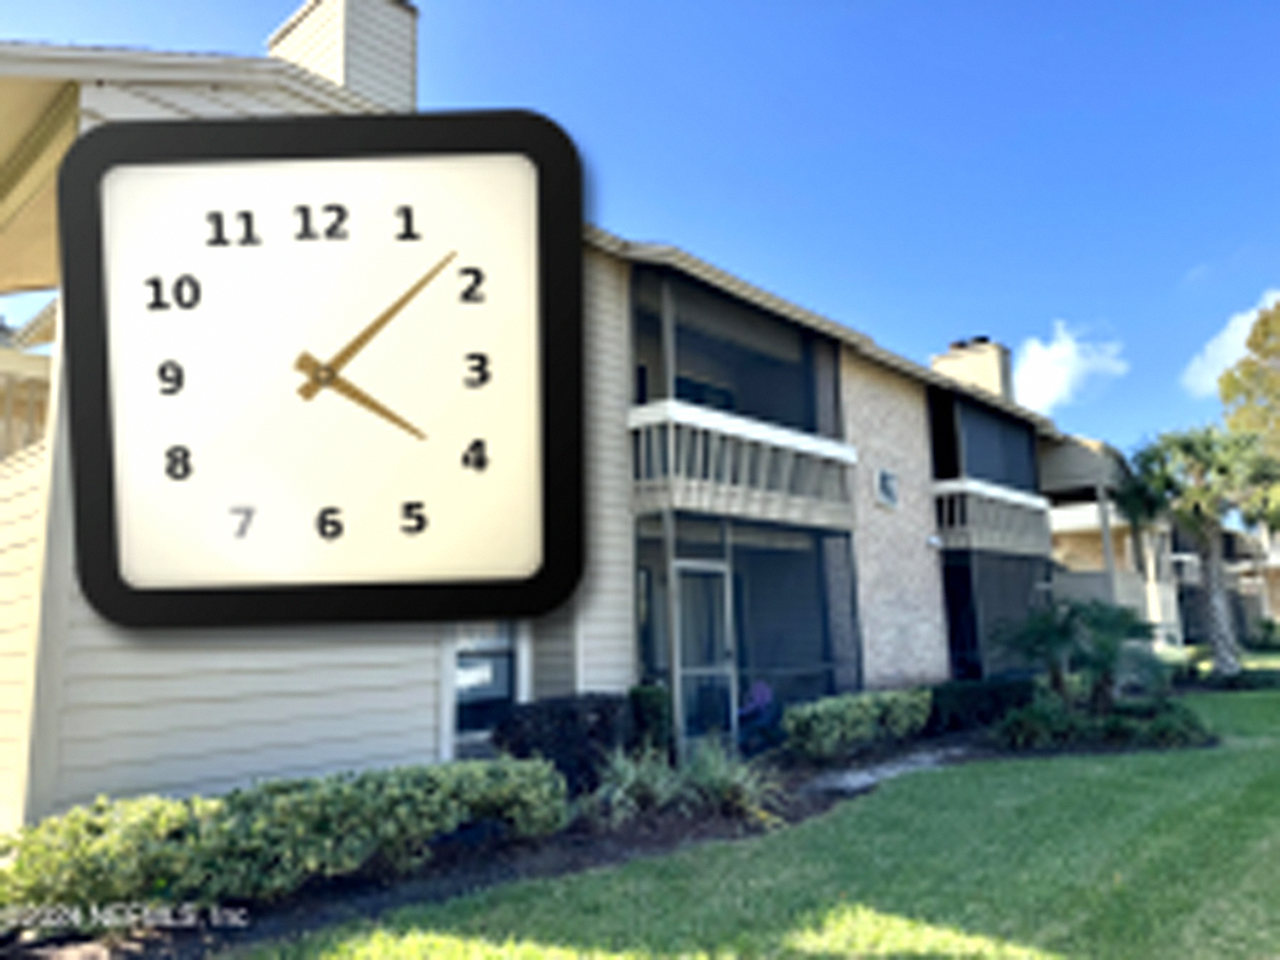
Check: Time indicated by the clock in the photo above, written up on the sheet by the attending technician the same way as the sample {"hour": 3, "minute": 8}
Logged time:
{"hour": 4, "minute": 8}
